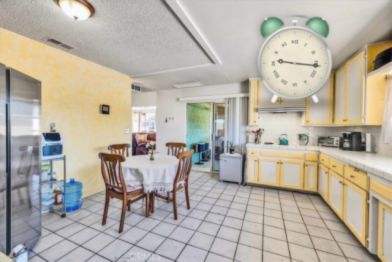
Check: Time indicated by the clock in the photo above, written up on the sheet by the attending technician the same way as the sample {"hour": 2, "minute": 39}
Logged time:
{"hour": 9, "minute": 16}
